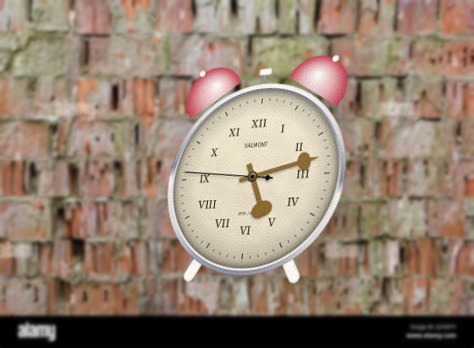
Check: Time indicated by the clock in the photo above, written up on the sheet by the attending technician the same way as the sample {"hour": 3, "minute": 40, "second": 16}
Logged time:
{"hour": 5, "minute": 12, "second": 46}
